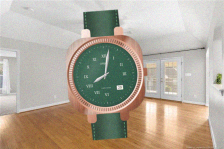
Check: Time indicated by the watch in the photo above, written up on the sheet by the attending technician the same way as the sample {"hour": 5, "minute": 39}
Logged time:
{"hour": 8, "minute": 2}
